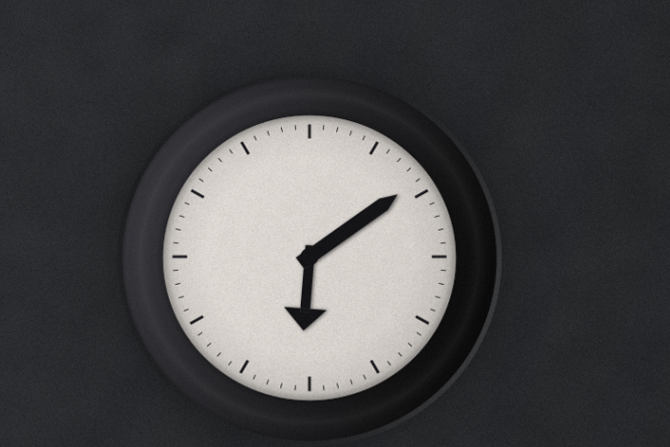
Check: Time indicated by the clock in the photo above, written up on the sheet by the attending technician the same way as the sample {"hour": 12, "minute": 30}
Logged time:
{"hour": 6, "minute": 9}
